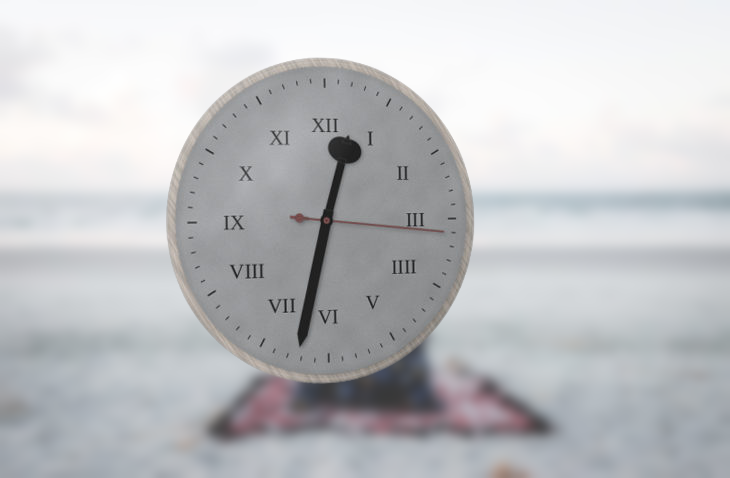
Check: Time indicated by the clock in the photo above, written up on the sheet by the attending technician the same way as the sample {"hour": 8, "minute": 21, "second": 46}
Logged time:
{"hour": 12, "minute": 32, "second": 16}
